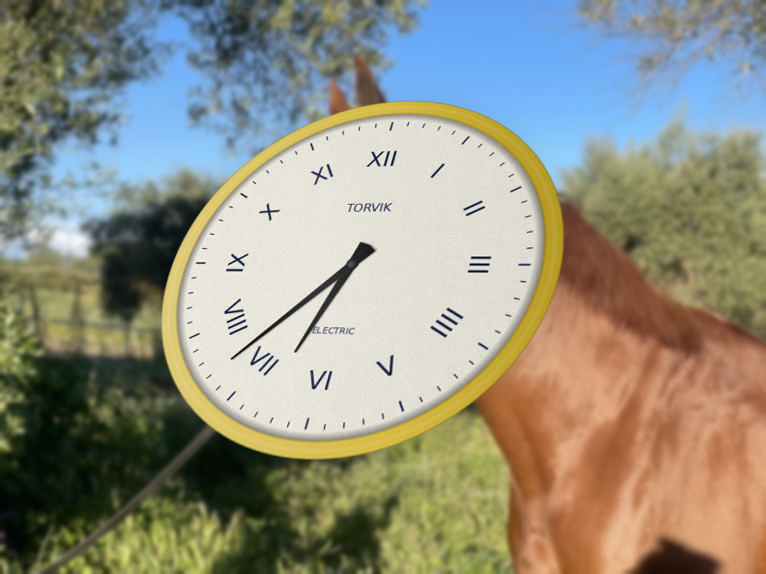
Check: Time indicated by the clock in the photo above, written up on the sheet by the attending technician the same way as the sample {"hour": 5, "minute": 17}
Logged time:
{"hour": 6, "minute": 37}
